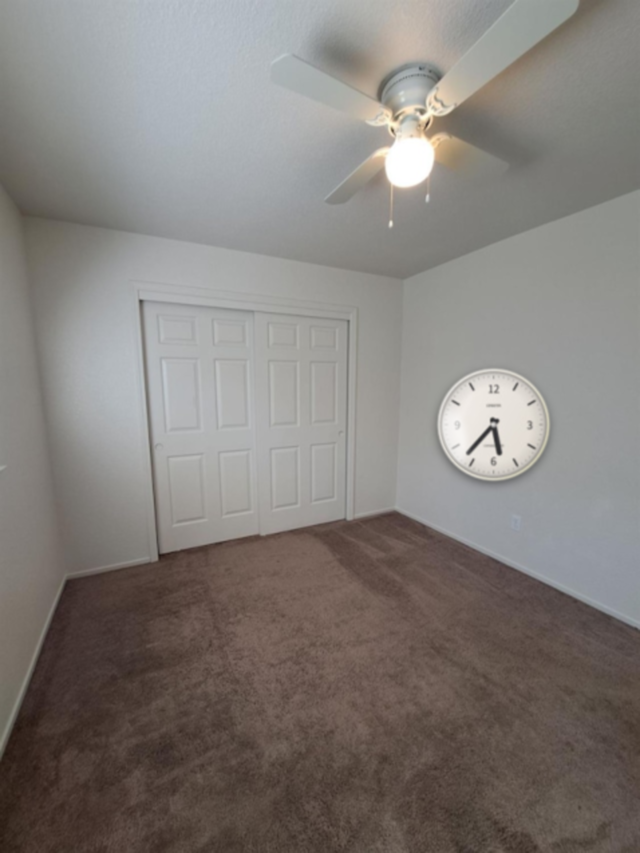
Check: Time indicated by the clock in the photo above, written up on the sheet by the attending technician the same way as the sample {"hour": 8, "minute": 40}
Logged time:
{"hour": 5, "minute": 37}
